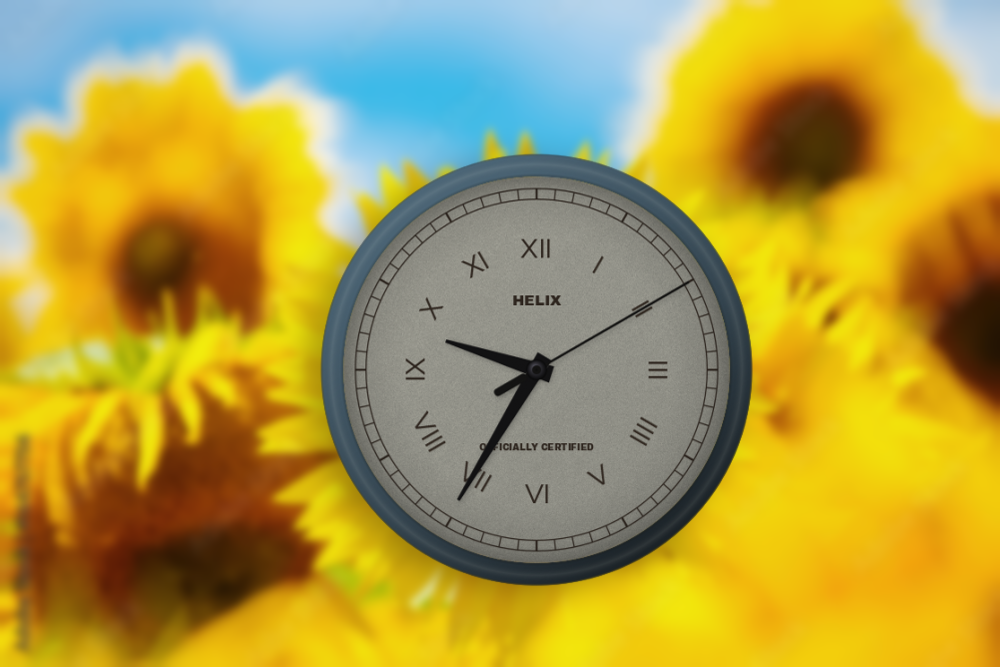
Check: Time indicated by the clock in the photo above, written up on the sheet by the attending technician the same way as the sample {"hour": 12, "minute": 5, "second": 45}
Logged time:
{"hour": 9, "minute": 35, "second": 10}
